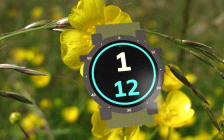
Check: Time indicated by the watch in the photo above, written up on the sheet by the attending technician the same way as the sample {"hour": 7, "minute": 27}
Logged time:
{"hour": 1, "minute": 12}
